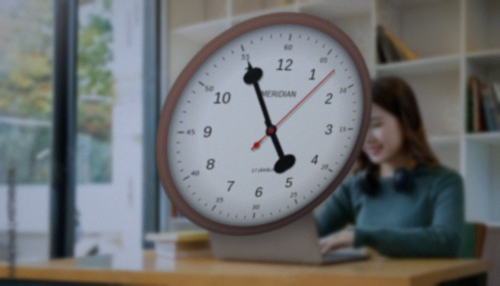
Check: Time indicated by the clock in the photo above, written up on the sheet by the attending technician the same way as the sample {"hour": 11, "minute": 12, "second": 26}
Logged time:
{"hour": 4, "minute": 55, "second": 7}
